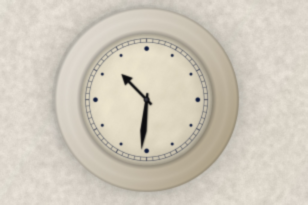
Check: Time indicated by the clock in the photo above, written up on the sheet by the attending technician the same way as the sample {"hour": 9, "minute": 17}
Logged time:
{"hour": 10, "minute": 31}
